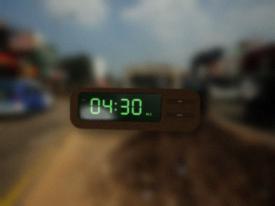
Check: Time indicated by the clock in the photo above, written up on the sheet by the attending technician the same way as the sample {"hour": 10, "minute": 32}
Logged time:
{"hour": 4, "minute": 30}
